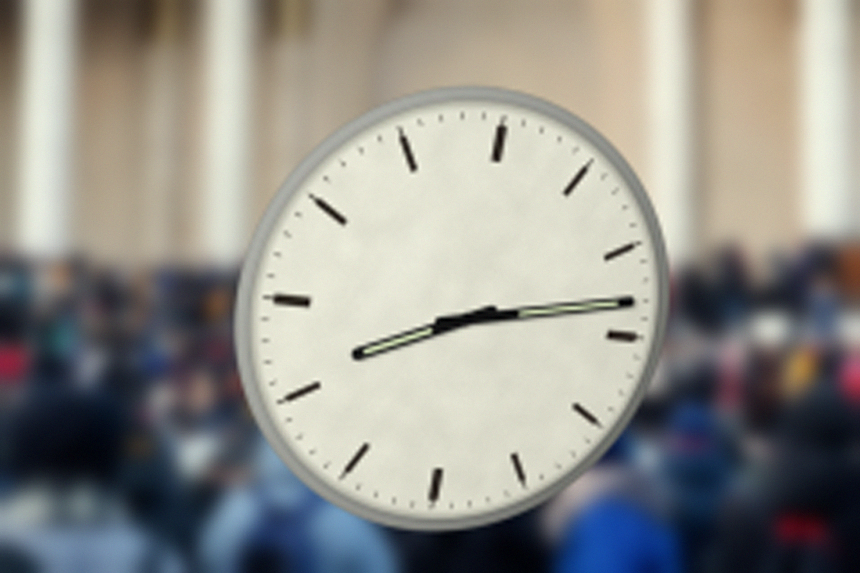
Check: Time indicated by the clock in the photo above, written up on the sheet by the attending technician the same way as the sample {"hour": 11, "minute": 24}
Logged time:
{"hour": 8, "minute": 13}
